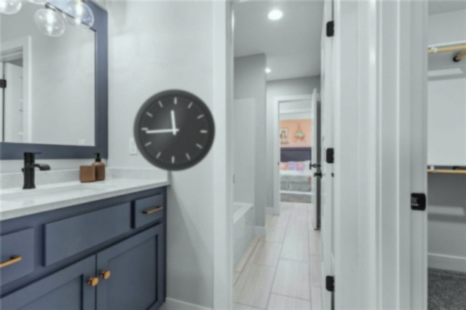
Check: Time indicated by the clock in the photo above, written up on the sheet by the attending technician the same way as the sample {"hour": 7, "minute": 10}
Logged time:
{"hour": 11, "minute": 44}
